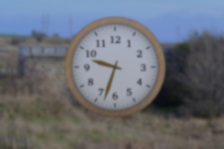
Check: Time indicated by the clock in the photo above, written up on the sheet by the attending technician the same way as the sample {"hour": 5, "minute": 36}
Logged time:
{"hour": 9, "minute": 33}
